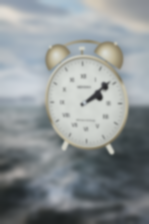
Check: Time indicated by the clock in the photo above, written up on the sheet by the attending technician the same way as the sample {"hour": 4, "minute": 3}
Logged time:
{"hour": 2, "minute": 9}
